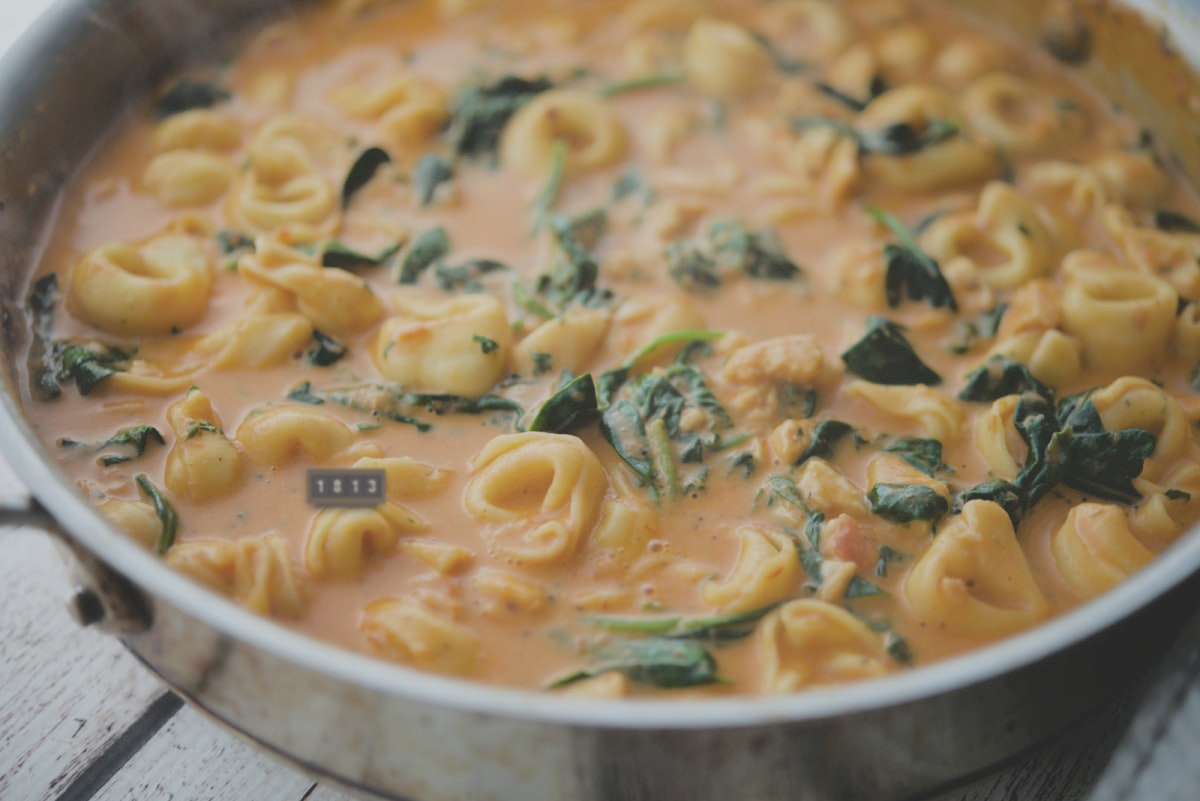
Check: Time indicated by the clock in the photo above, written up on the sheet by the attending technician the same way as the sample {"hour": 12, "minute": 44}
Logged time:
{"hour": 18, "minute": 13}
